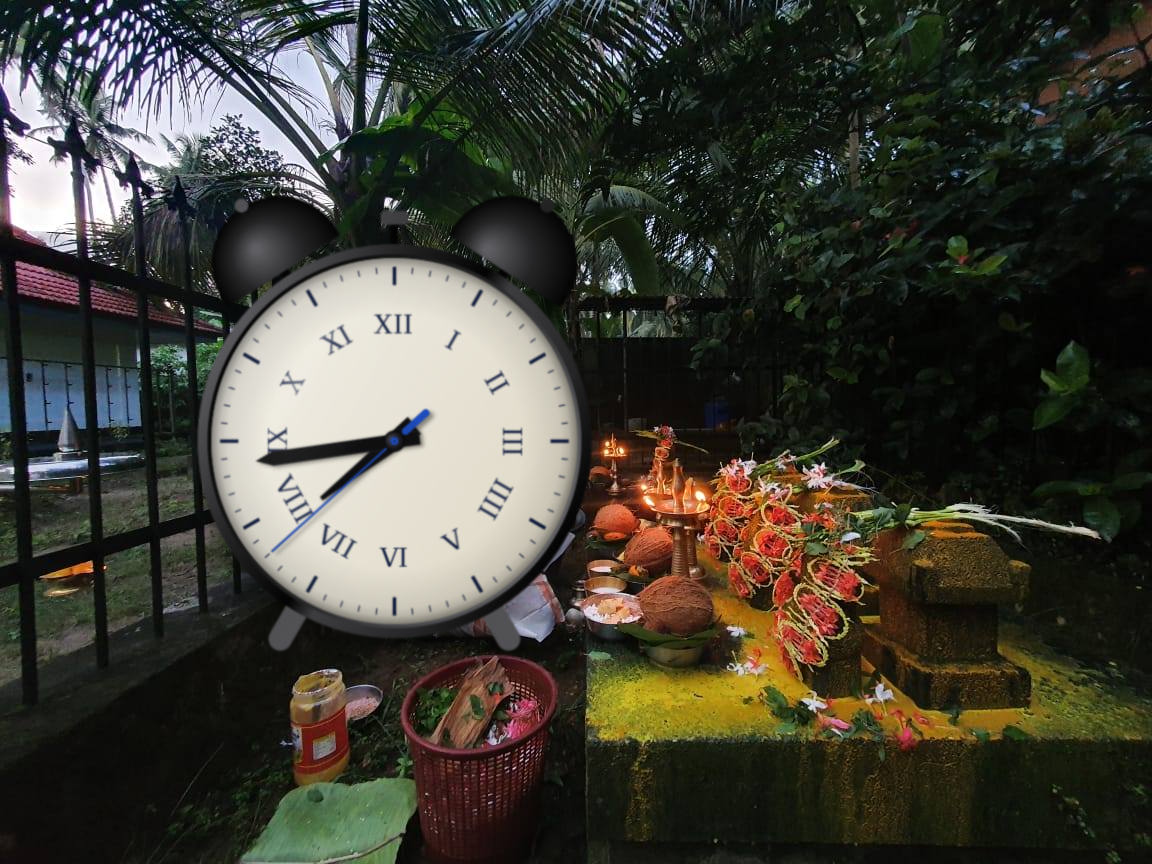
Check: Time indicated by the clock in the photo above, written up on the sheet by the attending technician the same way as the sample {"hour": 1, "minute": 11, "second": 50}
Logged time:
{"hour": 7, "minute": 43, "second": 38}
